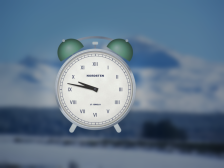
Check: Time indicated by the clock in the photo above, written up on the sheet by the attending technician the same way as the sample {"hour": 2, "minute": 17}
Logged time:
{"hour": 9, "minute": 47}
